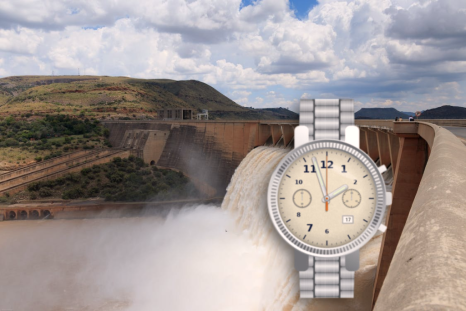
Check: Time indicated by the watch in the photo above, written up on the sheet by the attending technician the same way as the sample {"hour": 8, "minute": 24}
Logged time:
{"hour": 1, "minute": 57}
